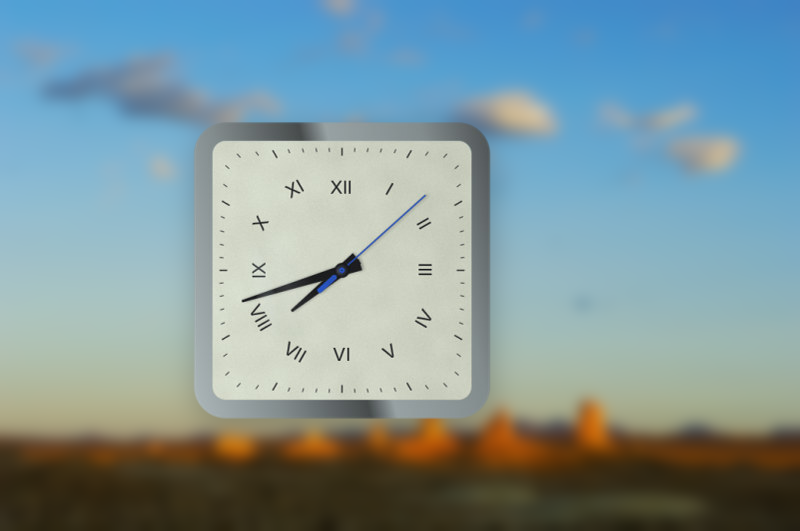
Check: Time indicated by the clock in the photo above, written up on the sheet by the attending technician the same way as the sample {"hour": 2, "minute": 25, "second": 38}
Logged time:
{"hour": 7, "minute": 42, "second": 8}
